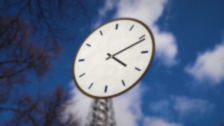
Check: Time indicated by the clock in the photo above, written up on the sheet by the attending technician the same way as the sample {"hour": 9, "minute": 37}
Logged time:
{"hour": 4, "minute": 11}
